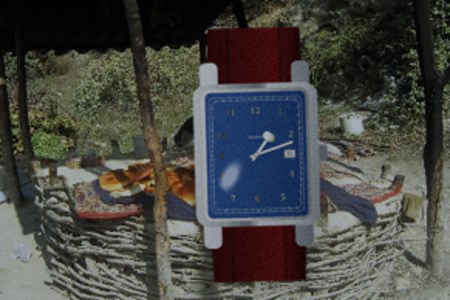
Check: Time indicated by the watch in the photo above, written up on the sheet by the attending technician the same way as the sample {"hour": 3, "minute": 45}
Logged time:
{"hour": 1, "minute": 12}
